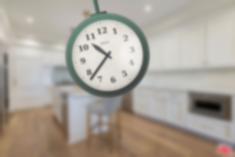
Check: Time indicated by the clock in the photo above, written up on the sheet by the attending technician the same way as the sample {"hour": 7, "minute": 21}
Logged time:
{"hour": 10, "minute": 38}
